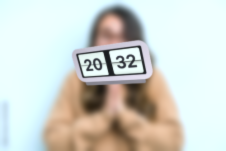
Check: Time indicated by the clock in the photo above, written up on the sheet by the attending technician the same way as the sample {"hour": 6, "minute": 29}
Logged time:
{"hour": 20, "minute": 32}
